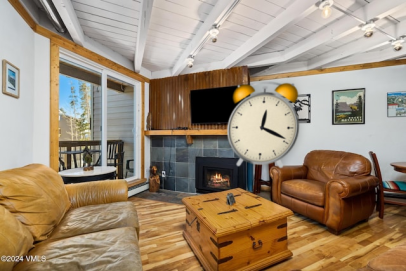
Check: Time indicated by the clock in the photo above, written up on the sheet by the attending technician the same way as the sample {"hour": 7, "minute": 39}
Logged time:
{"hour": 12, "minute": 19}
